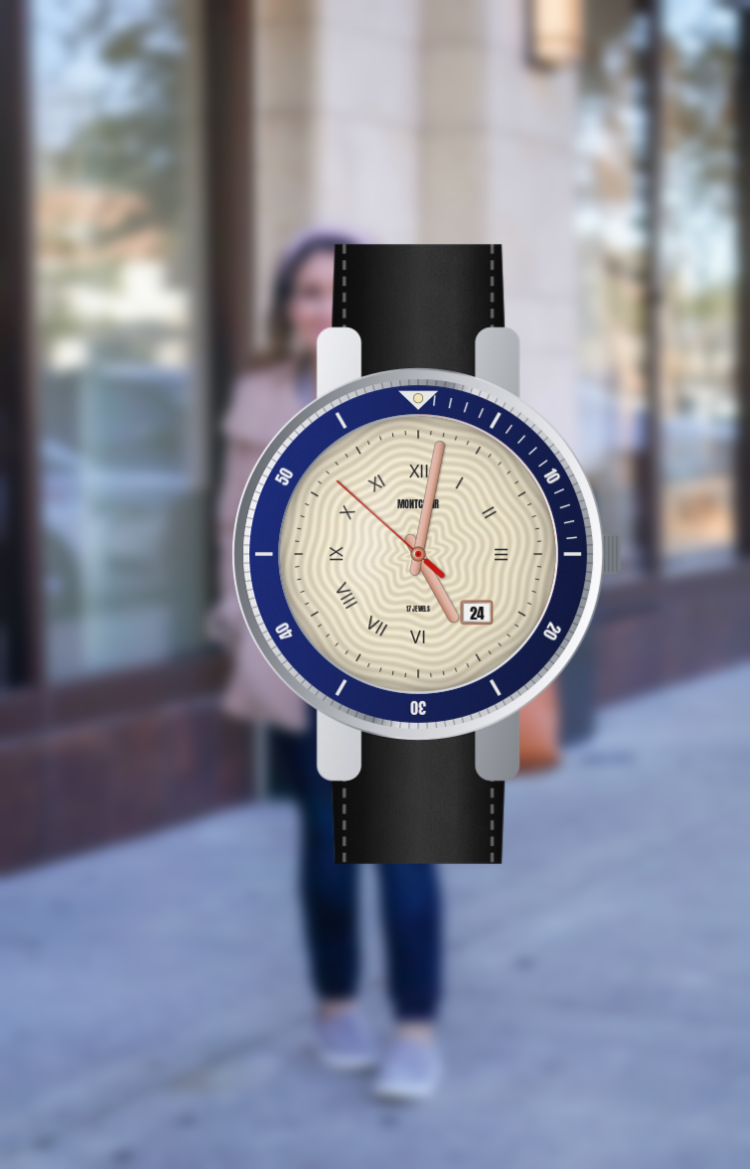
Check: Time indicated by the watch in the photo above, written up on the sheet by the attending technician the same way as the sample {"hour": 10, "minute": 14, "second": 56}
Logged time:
{"hour": 5, "minute": 1, "second": 52}
